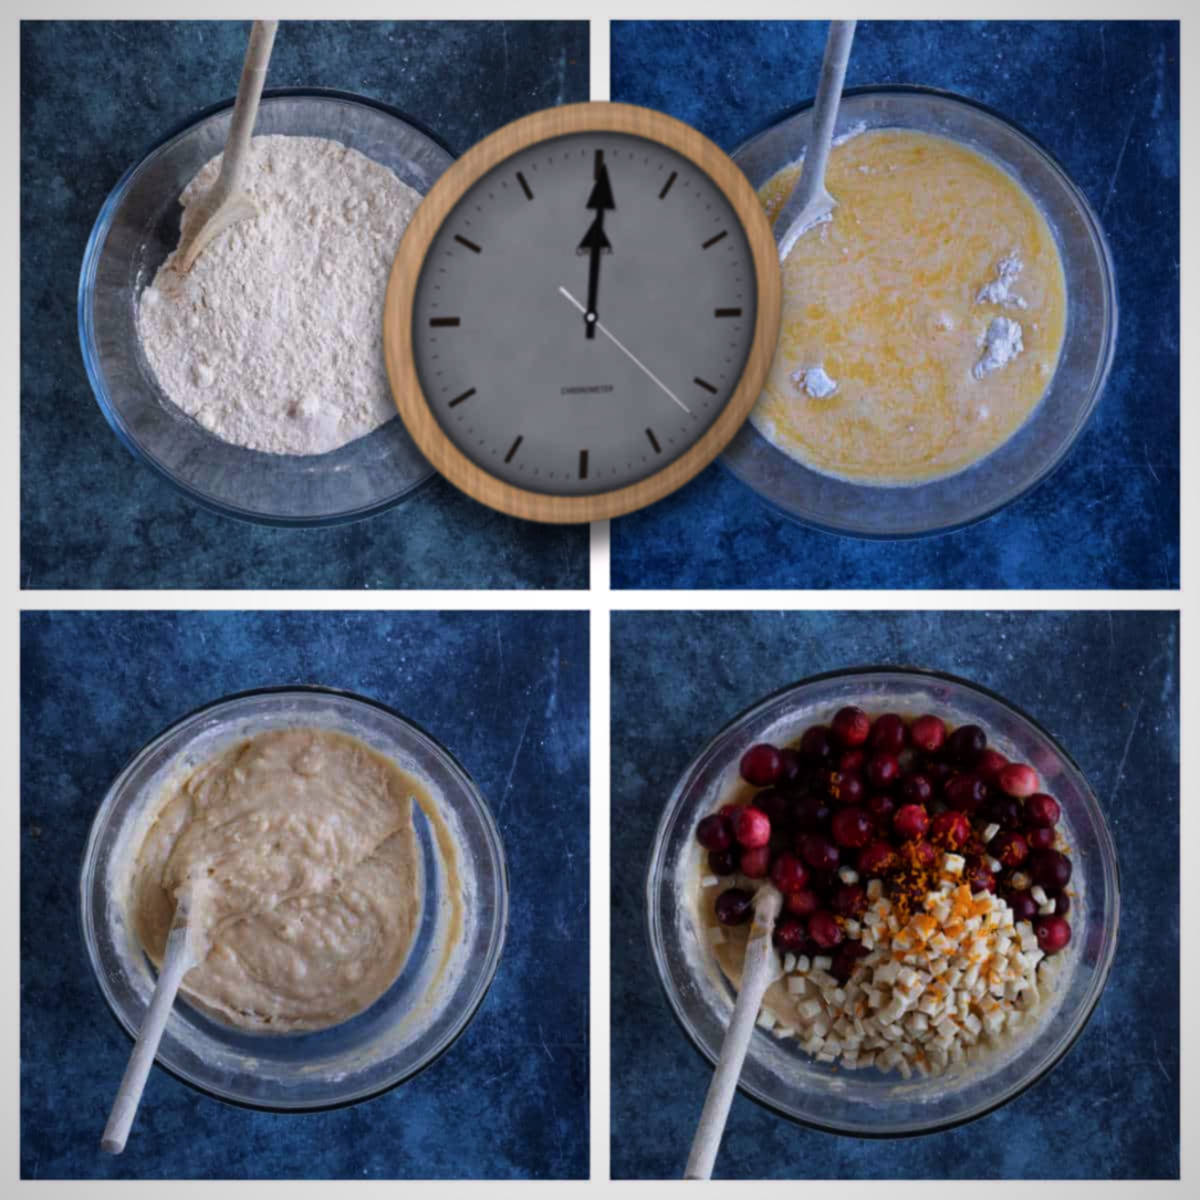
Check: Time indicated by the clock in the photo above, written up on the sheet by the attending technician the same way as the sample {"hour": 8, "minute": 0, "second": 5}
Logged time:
{"hour": 12, "minute": 0, "second": 22}
